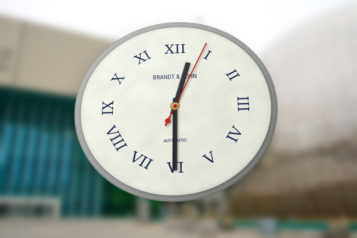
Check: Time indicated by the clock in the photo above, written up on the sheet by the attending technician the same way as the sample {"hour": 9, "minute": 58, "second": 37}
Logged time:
{"hour": 12, "minute": 30, "second": 4}
